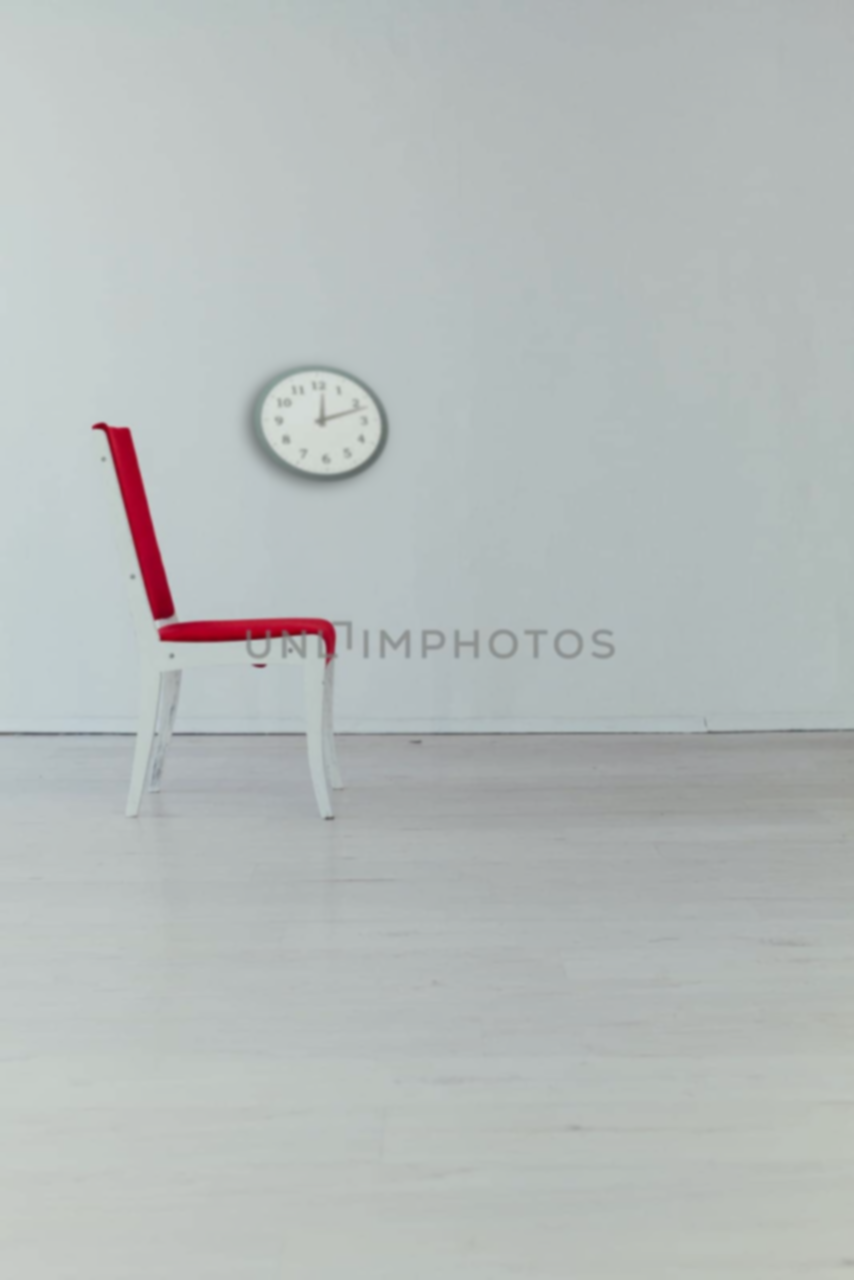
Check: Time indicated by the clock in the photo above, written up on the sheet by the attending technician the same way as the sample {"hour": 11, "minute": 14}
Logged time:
{"hour": 12, "minute": 12}
